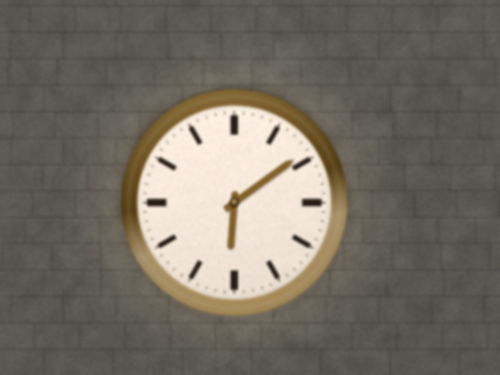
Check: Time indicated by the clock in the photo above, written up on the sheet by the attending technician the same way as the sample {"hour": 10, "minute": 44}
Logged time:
{"hour": 6, "minute": 9}
